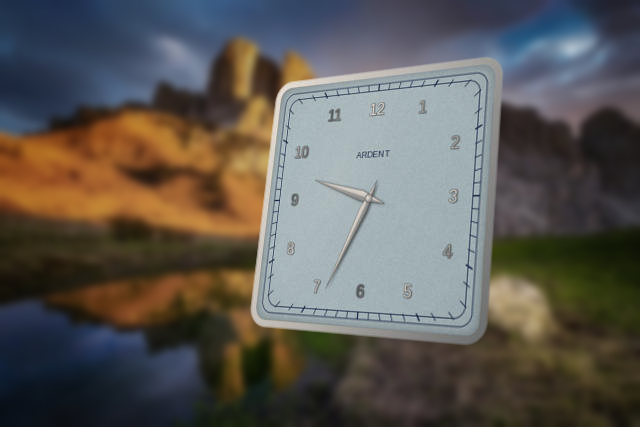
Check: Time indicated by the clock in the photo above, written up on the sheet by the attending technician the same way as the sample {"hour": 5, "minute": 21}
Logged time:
{"hour": 9, "minute": 34}
